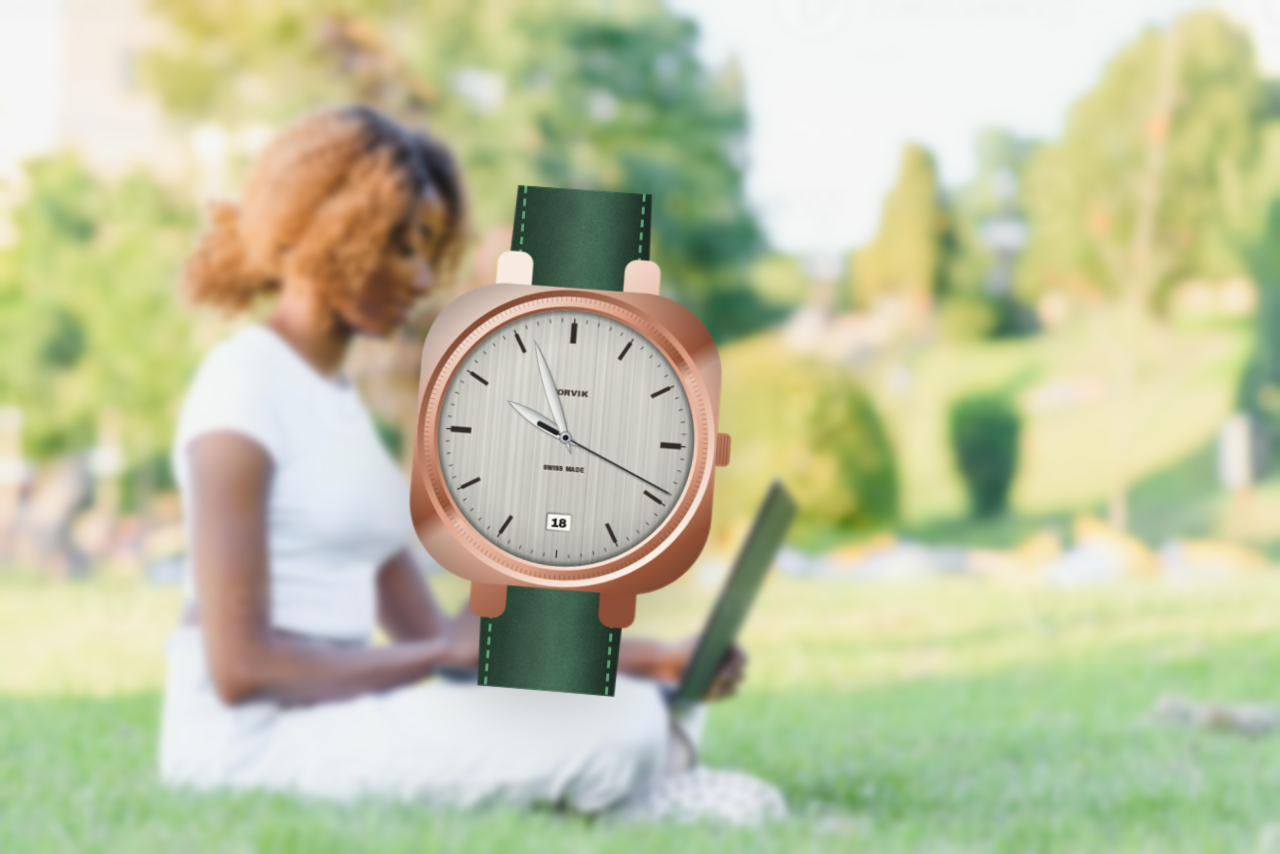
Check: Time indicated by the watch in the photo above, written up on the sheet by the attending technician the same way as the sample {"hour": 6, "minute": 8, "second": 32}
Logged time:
{"hour": 9, "minute": 56, "second": 19}
